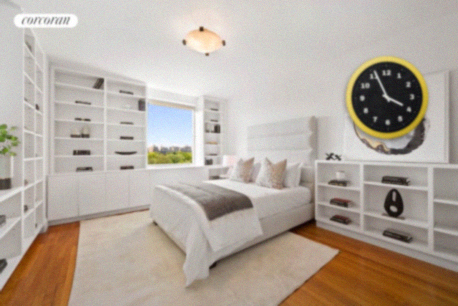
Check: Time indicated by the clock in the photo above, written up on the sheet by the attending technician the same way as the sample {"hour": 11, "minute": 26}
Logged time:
{"hour": 3, "minute": 56}
